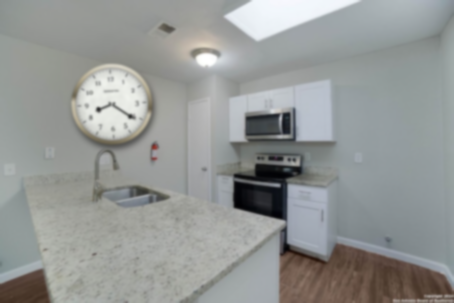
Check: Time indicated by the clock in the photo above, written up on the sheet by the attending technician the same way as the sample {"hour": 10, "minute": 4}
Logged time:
{"hour": 8, "minute": 21}
